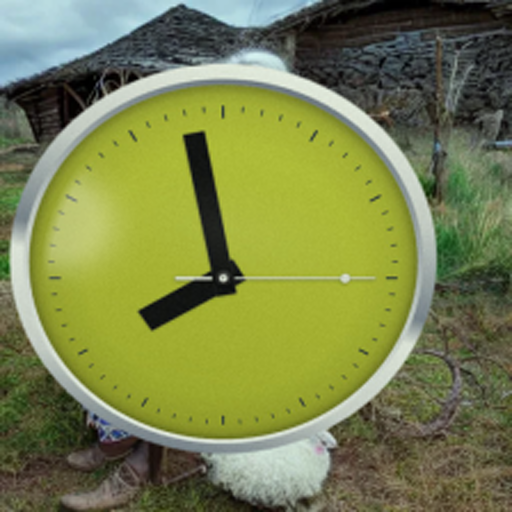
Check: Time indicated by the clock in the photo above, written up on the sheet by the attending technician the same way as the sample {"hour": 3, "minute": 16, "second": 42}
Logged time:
{"hour": 7, "minute": 58, "second": 15}
